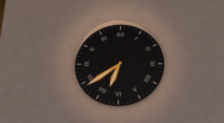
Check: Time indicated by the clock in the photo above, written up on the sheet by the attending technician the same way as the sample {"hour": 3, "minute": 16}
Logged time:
{"hour": 6, "minute": 39}
